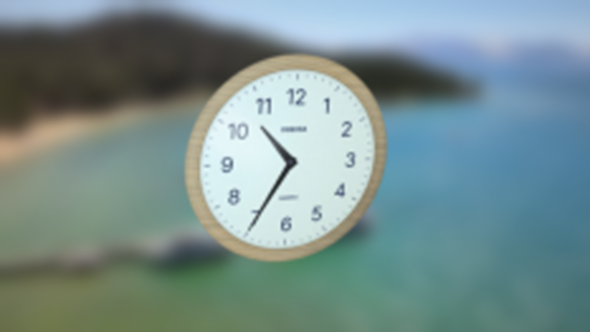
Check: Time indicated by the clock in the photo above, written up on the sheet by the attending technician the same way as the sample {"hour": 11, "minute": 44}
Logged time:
{"hour": 10, "minute": 35}
